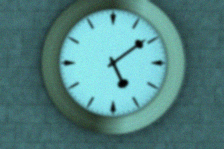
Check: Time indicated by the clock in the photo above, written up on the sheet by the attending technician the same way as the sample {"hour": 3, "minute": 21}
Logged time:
{"hour": 5, "minute": 9}
